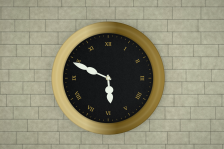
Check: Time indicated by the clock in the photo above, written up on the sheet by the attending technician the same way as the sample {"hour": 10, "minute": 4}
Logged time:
{"hour": 5, "minute": 49}
